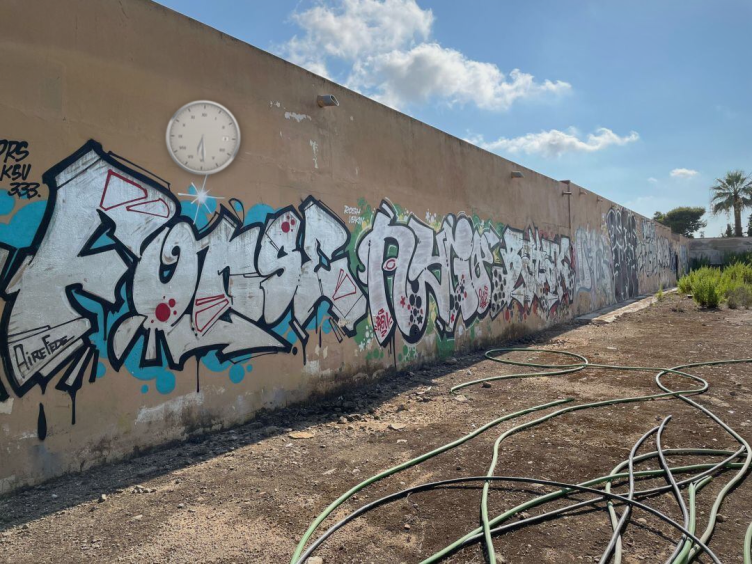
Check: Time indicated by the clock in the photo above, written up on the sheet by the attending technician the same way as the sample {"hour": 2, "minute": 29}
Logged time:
{"hour": 6, "minute": 29}
